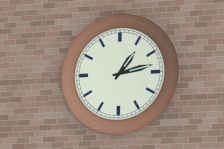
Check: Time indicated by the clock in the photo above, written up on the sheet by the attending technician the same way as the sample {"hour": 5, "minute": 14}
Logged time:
{"hour": 1, "minute": 13}
